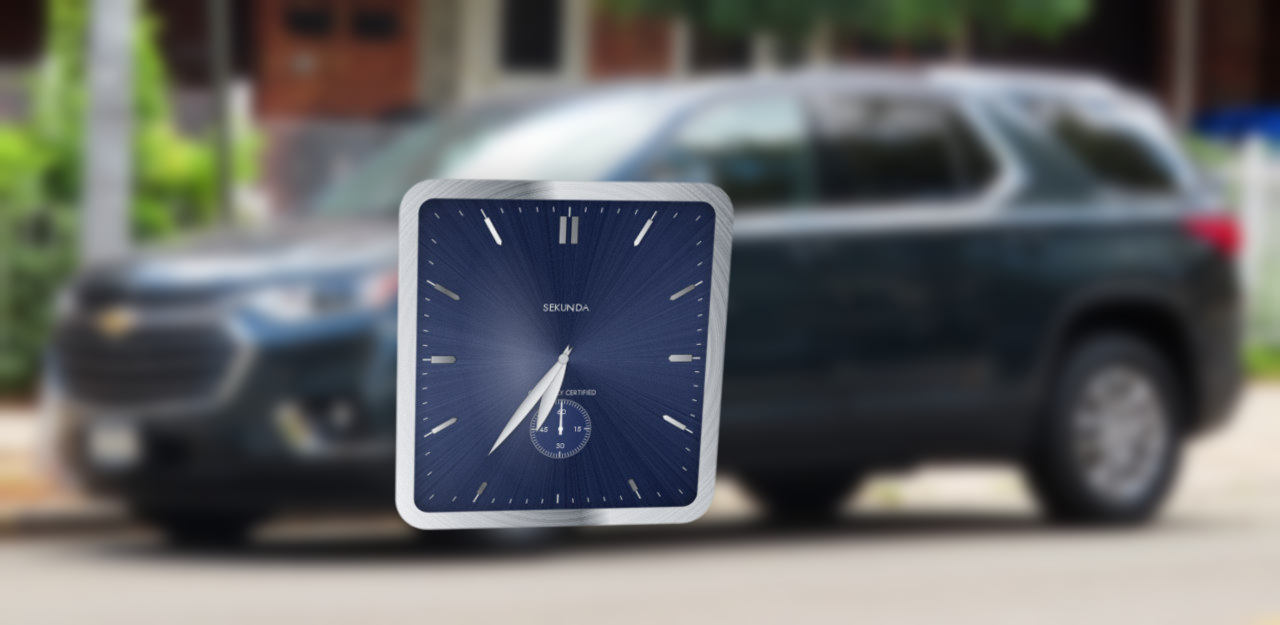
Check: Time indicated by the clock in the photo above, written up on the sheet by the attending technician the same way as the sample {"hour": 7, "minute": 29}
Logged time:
{"hour": 6, "minute": 36}
